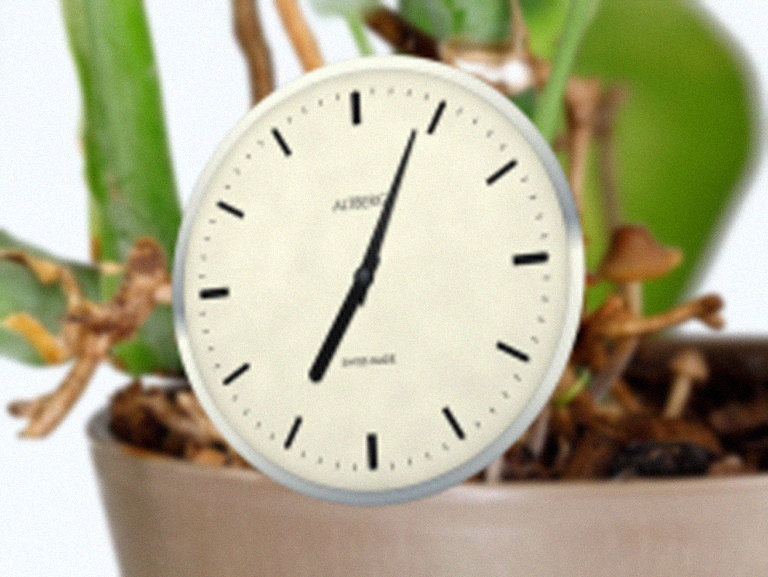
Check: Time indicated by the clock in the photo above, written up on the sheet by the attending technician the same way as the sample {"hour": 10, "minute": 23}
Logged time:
{"hour": 7, "minute": 4}
